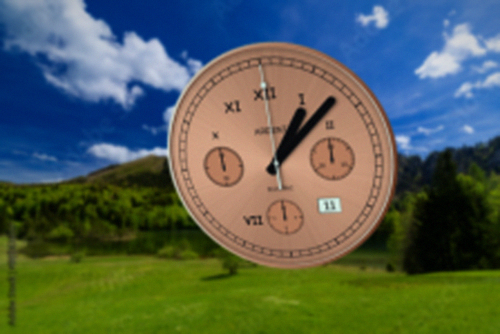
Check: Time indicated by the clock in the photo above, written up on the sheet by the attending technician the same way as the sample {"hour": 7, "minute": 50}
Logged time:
{"hour": 1, "minute": 8}
